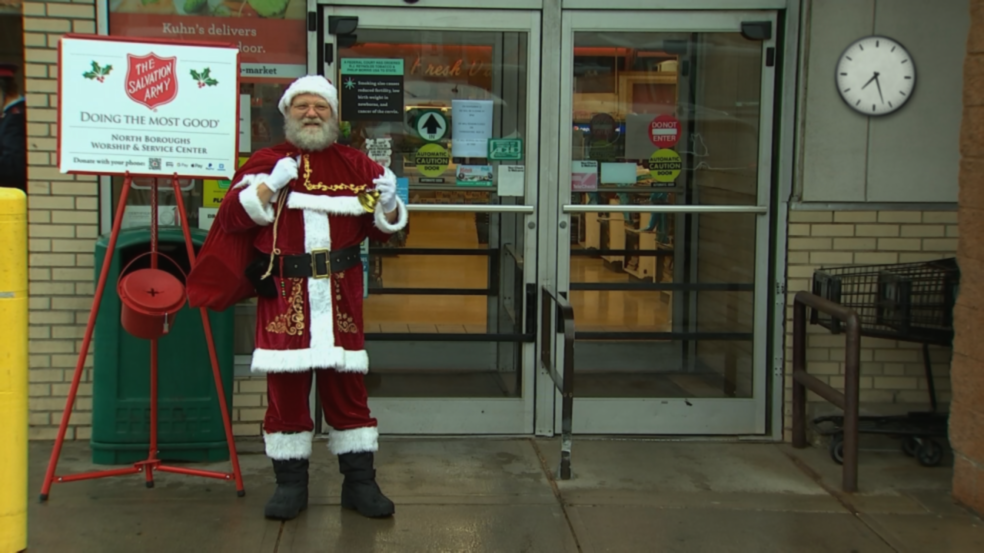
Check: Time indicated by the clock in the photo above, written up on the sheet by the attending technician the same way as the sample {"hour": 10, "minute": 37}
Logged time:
{"hour": 7, "minute": 27}
